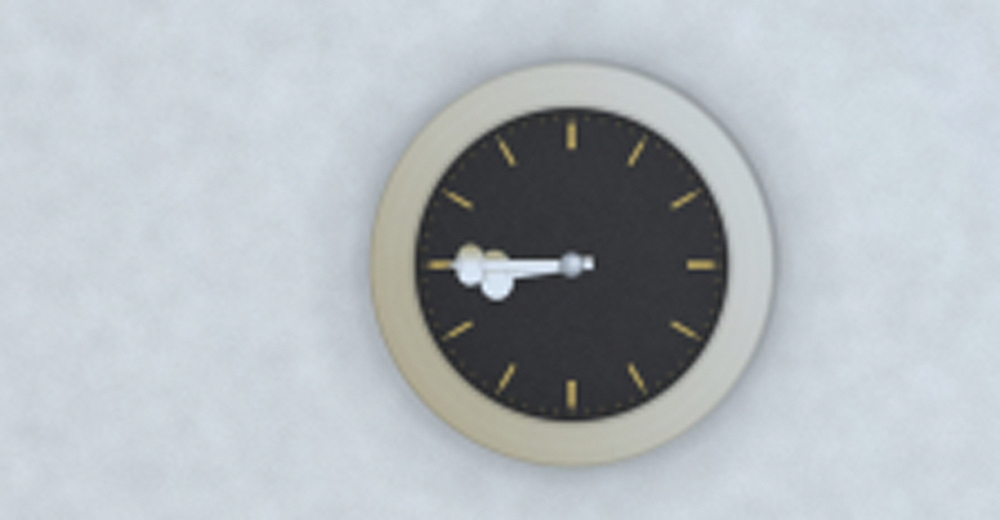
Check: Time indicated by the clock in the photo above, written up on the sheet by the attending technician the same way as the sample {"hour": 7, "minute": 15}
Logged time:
{"hour": 8, "minute": 45}
